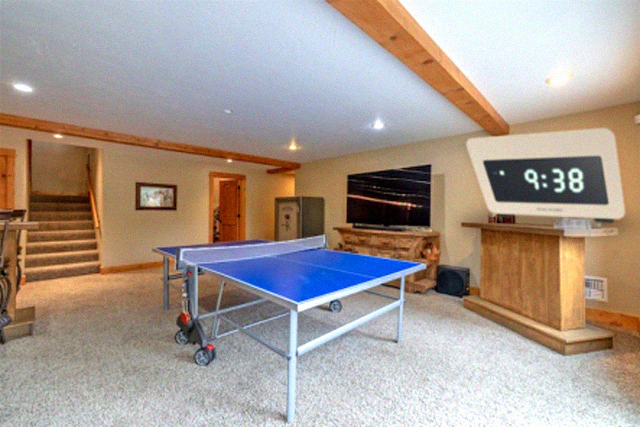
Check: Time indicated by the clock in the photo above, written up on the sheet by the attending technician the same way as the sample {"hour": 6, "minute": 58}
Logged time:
{"hour": 9, "minute": 38}
